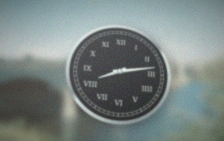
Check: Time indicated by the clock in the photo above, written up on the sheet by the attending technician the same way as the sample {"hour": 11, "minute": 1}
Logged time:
{"hour": 8, "minute": 13}
